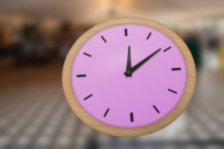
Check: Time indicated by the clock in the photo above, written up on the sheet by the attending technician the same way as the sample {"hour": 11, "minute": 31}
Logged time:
{"hour": 12, "minute": 9}
